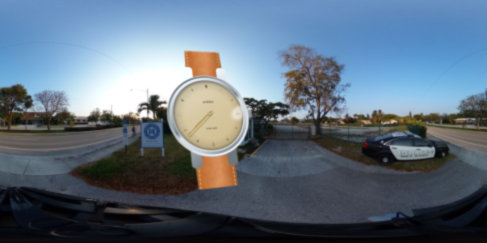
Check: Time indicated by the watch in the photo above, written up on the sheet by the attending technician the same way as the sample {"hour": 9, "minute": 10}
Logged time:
{"hour": 7, "minute": 38}
